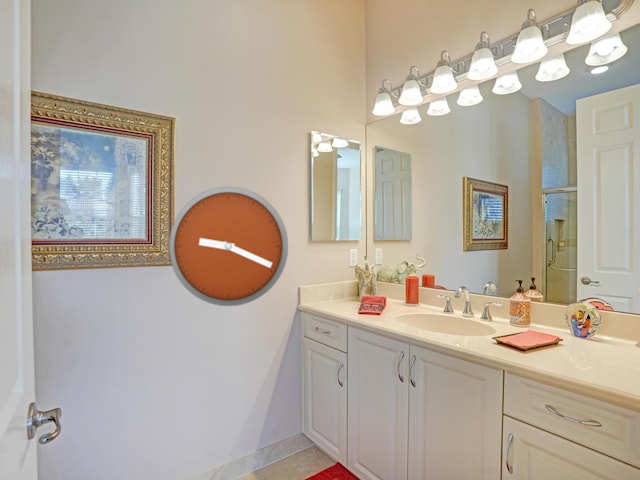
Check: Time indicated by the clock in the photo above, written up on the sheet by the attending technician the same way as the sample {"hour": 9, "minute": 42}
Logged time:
{"hour": 9, "minute": 19}
